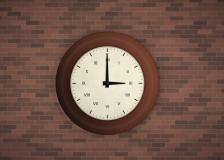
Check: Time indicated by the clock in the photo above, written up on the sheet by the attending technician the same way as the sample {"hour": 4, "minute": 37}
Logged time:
{"hour": 3, "minute": 0}
